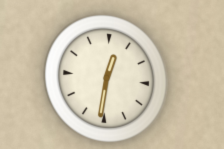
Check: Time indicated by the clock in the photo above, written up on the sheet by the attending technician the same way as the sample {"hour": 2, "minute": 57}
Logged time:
{"hour": 12, "minute": 31}
